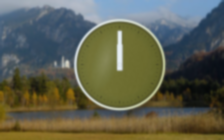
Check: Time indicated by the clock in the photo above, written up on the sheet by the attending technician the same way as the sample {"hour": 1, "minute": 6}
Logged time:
{"hour": 12, "minute": 0}
